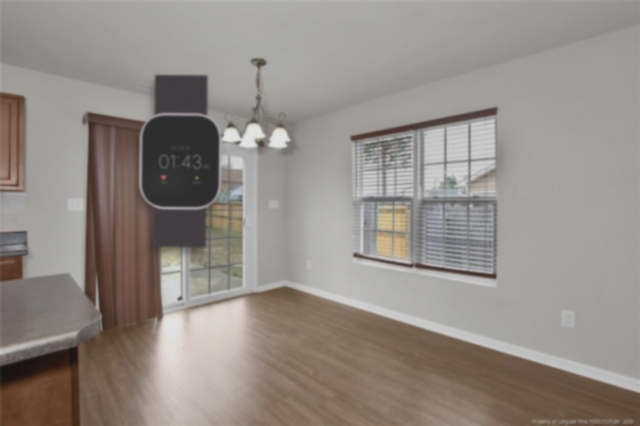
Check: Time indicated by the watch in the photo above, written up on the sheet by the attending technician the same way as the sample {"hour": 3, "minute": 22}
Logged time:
{"hour": 1, "minute": 43}
